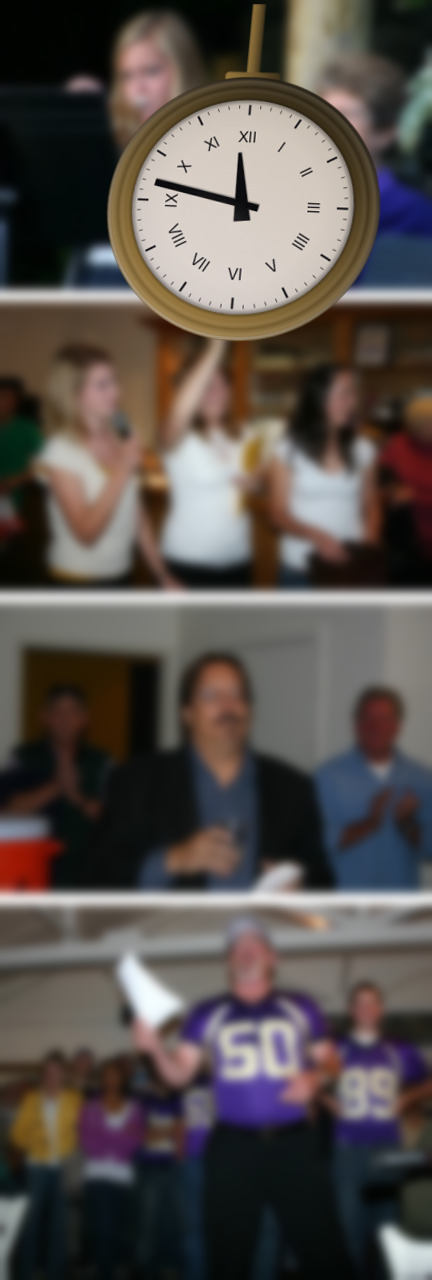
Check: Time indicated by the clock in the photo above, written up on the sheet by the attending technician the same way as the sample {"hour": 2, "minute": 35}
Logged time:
{"hour": 11, "minute": 47}
